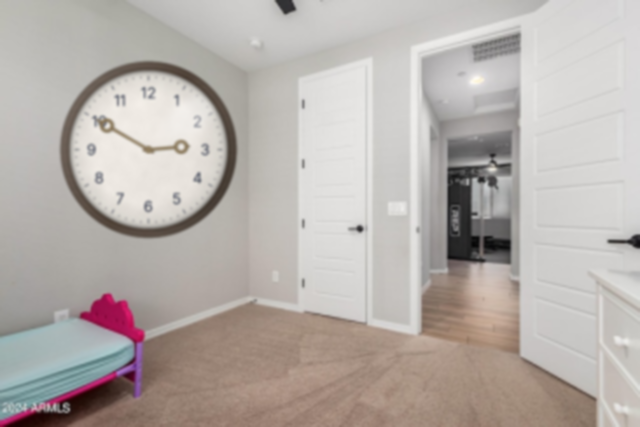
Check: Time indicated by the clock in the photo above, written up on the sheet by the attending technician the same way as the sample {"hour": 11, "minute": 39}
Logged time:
{"hour": 2, "minute": 50}
